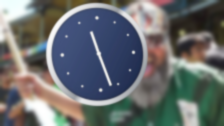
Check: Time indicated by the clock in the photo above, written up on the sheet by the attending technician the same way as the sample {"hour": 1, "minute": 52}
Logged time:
{"hour": 11, "minute": 27}
